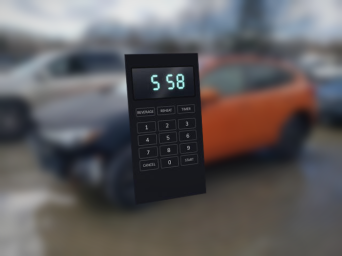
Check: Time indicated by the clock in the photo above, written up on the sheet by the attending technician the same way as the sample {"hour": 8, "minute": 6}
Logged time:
{"hour": 5, "minute": 58}
